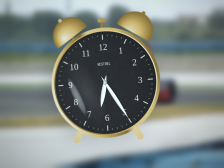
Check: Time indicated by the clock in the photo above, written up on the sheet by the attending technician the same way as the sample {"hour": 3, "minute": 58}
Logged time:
{"hour": 6, "minute": 25}
